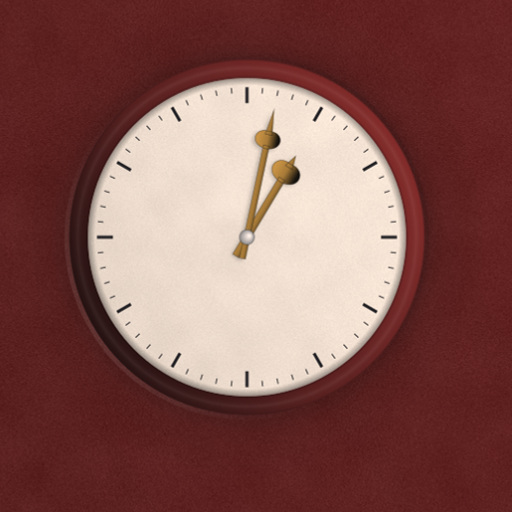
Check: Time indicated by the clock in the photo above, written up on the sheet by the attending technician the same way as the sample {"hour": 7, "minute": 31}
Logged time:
{"hour": 1, "minute": 2}
